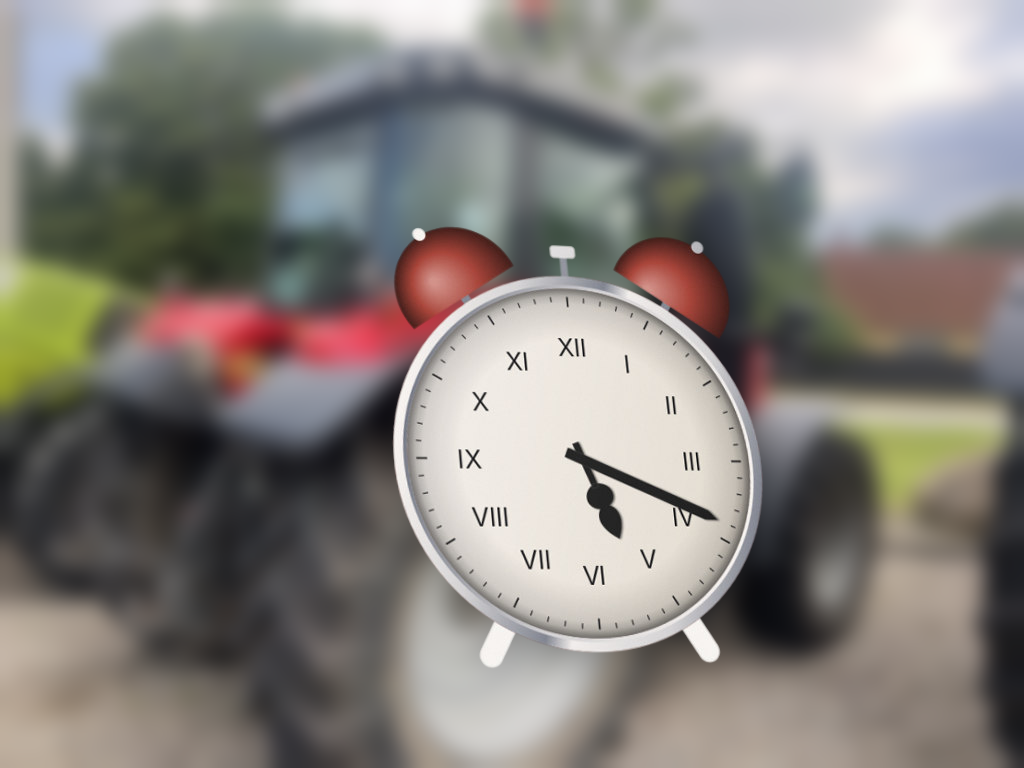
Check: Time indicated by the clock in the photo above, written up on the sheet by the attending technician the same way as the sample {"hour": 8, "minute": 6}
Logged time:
{"hour": 5, "minute": 19}
